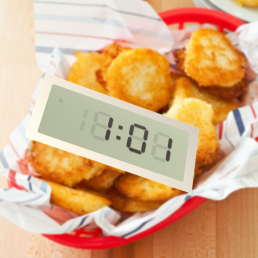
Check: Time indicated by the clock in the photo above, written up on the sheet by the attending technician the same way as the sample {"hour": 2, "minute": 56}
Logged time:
{"hour": 1, "minute": 1}
